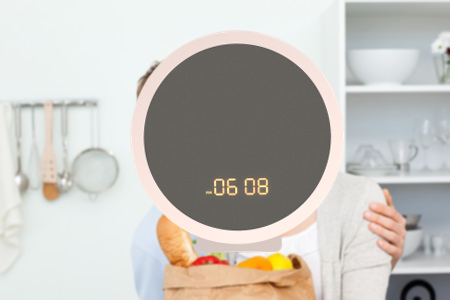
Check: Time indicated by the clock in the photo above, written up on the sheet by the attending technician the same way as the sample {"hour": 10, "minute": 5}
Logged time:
{"hour": 6, "minute": 8}
